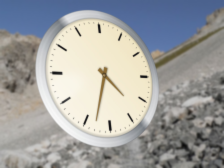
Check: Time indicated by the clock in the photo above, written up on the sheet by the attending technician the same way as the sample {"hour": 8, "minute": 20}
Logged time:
{"hour": 4, "minute": 33}
